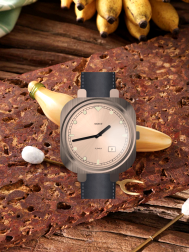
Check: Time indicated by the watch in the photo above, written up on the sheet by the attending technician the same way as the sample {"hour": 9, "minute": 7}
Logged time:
{"hour": 1, "minute": 43}
